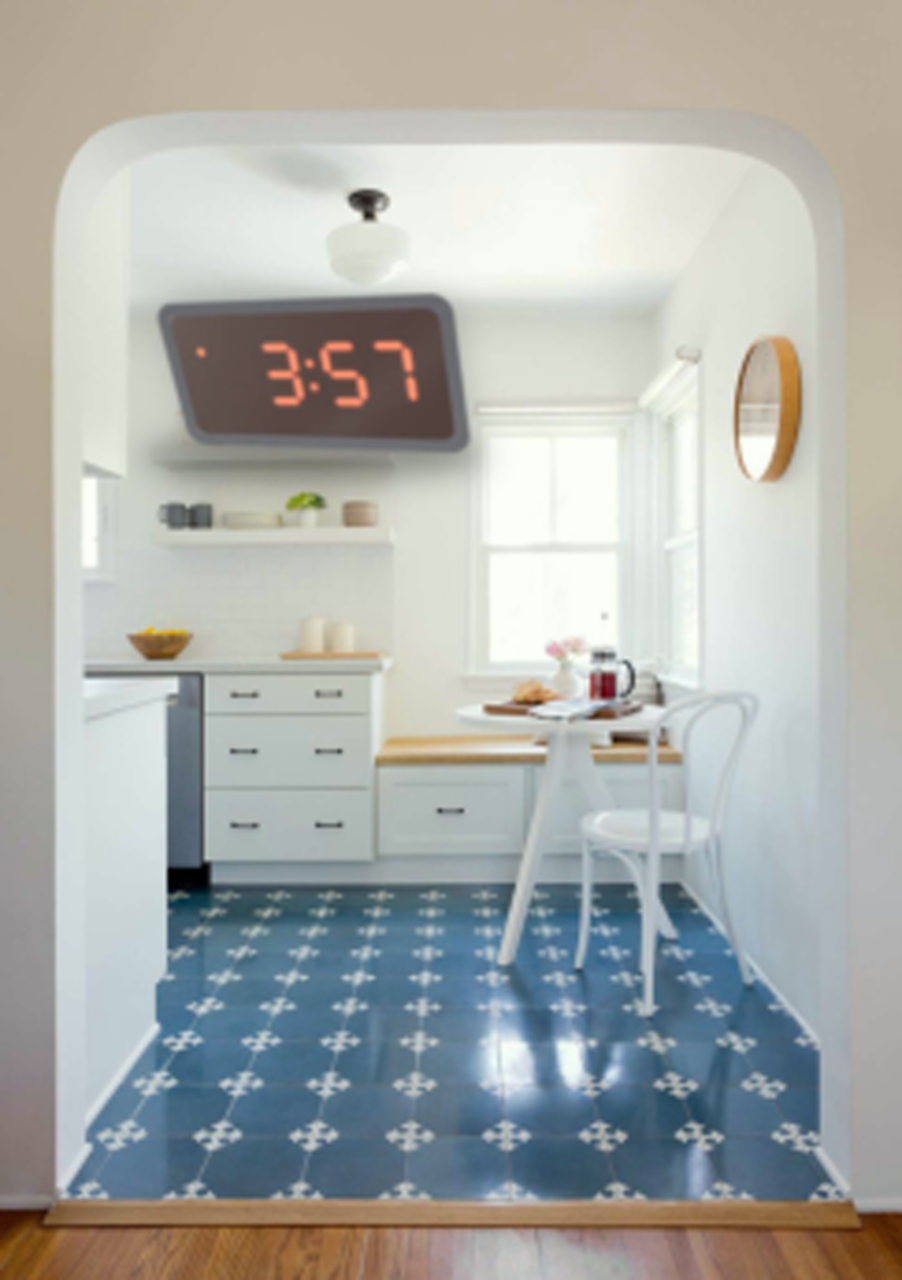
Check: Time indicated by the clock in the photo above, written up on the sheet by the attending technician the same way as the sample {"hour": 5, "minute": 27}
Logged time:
{"hour": 3, "minute": 57}
